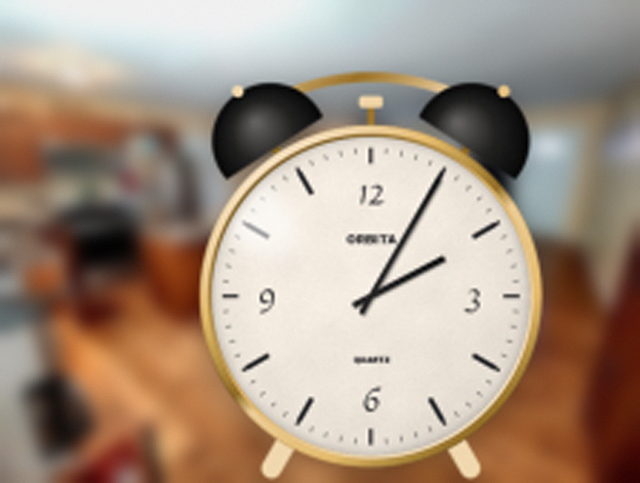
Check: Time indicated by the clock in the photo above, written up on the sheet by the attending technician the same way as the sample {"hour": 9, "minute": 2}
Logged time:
{"hour": 2, "minute": 5}
